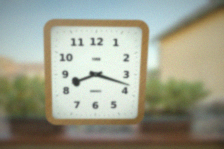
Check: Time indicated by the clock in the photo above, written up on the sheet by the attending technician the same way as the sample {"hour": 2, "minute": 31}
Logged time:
{"hour": 8, "minute": 18}
